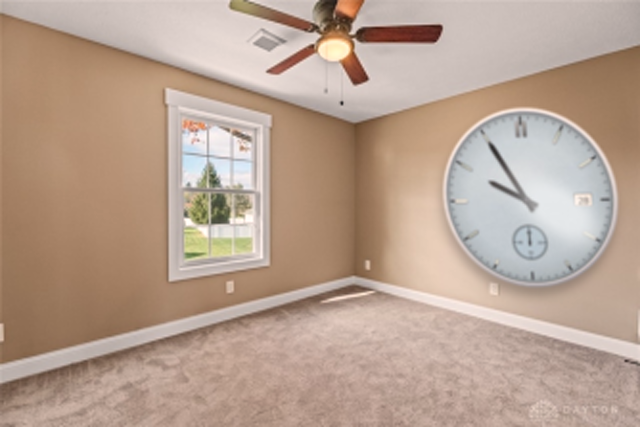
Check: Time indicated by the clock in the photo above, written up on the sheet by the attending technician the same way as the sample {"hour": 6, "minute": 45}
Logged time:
{"hour": 9, "minute": 55}
